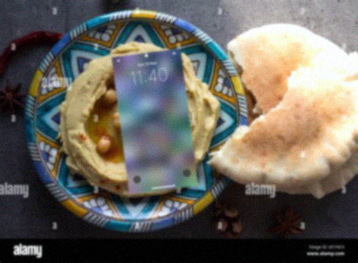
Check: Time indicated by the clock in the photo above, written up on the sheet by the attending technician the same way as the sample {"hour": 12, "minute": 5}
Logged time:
{"hour": 11, "minute": 40}
